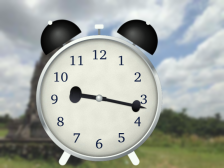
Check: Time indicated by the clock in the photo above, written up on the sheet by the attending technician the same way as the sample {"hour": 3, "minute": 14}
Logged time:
{"hour": 9, "minute": 17}
